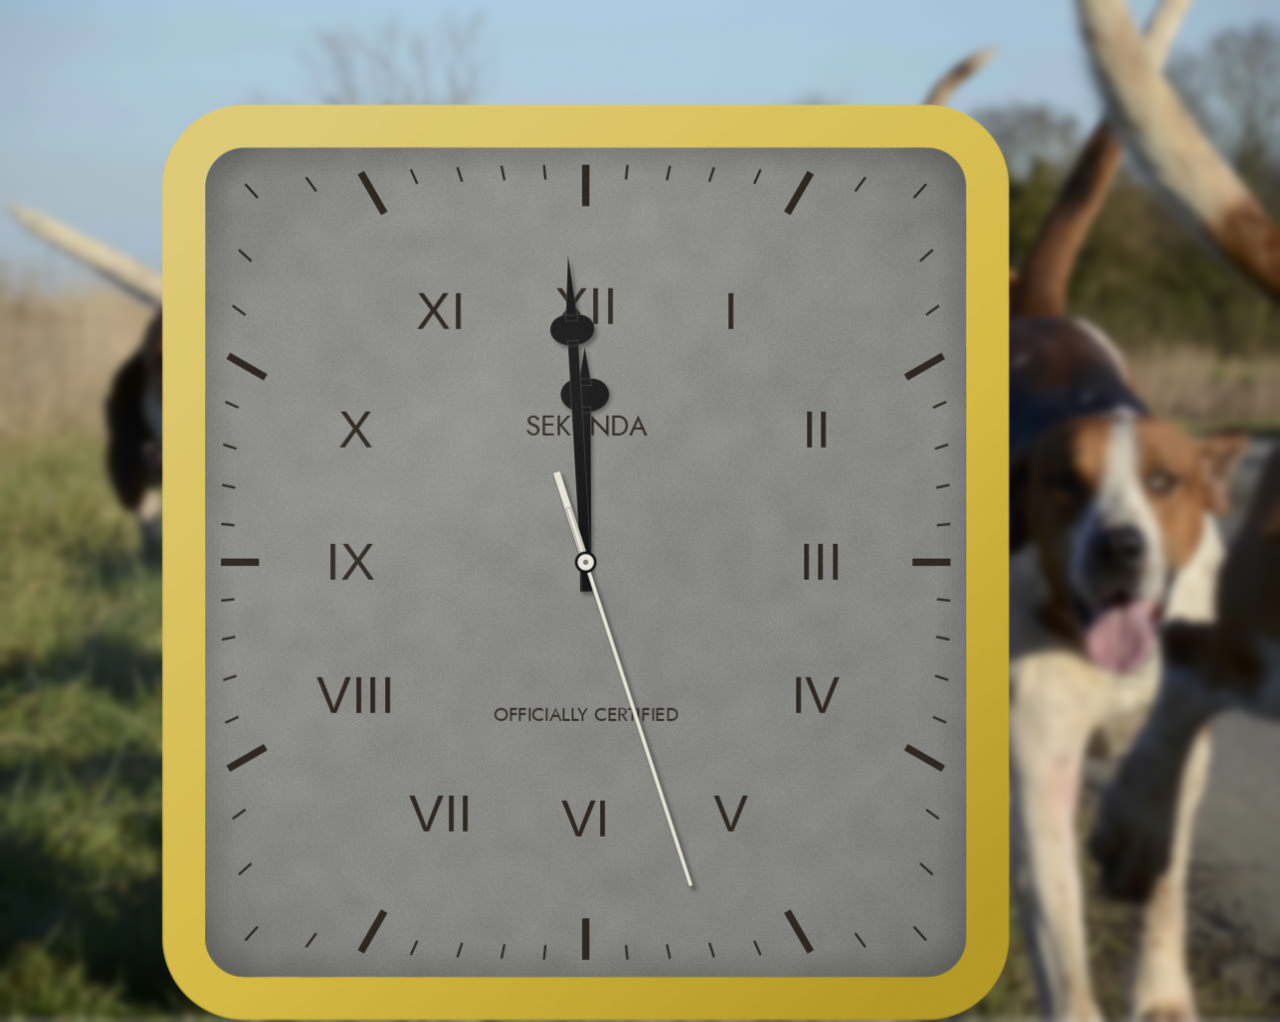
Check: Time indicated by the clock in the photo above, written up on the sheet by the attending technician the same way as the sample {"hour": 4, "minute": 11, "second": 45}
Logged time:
{"hour": 11, "minute": 59, "second": 27}
